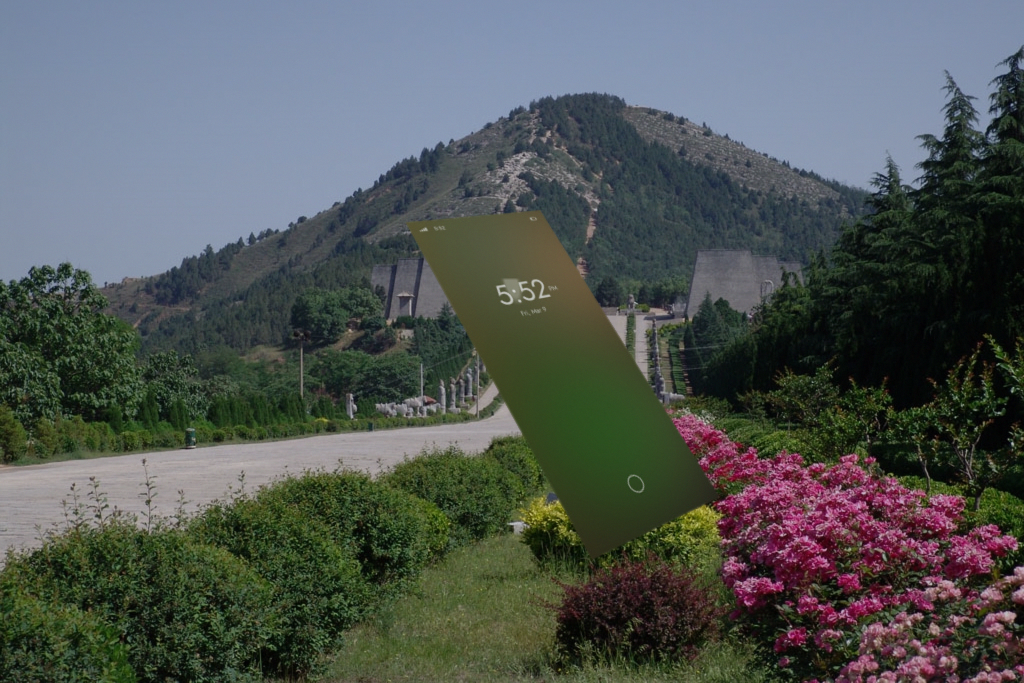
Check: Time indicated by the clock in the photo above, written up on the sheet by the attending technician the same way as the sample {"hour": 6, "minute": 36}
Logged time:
{"hour": 5, "minute": 52}
